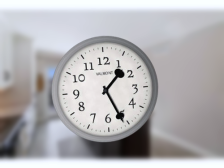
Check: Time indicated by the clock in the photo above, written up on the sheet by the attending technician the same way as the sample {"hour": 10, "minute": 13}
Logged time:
{"hour": 1, "minute": 26}
